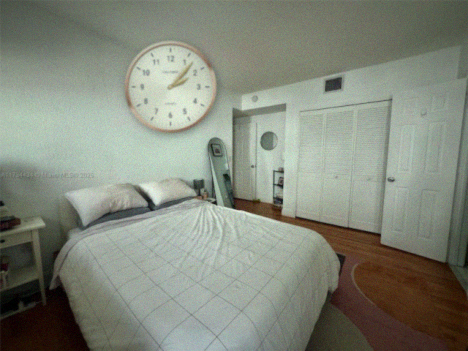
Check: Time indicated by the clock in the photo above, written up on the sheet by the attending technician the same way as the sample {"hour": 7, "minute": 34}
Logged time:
{"hour": 2, "minute": 7}
